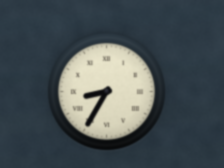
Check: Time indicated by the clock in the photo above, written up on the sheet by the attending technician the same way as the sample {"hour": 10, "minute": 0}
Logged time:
{"hour": 8, "minute": 35}
